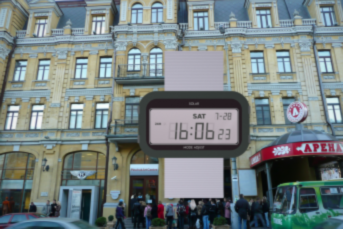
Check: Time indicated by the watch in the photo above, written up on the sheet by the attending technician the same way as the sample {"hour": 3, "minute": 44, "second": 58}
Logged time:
{"hour": 16, "minute": 6, "second": 23}
